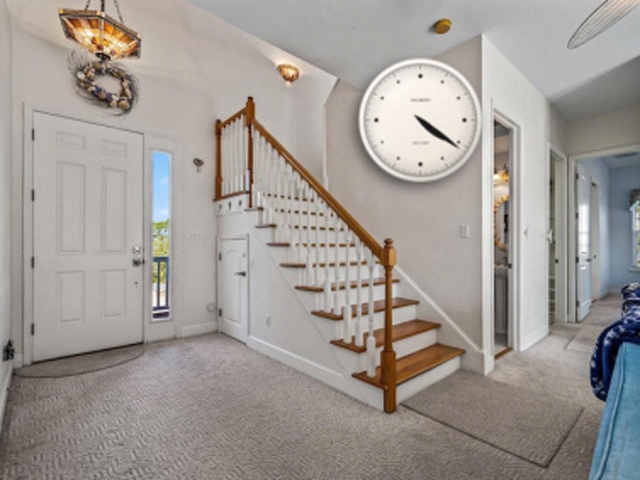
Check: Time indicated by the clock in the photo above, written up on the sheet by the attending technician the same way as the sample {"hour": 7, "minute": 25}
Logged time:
{"hour": 4, "minute": 21}
